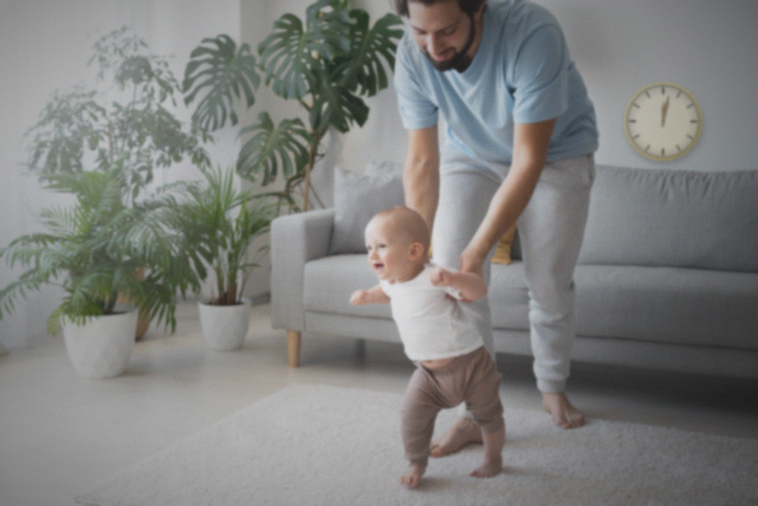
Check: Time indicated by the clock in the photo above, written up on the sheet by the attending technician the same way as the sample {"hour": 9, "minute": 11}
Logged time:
{"hour": 12, "minute": 2}
